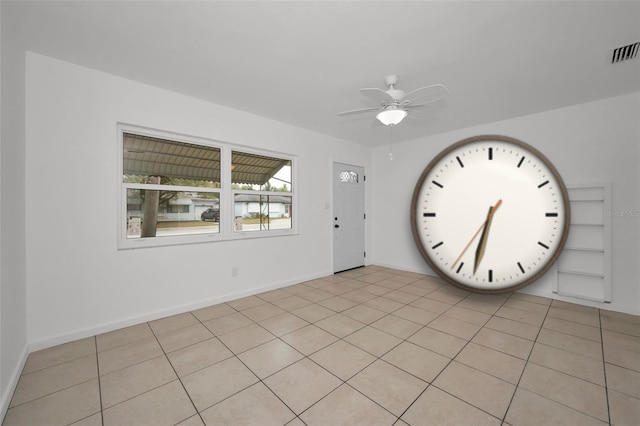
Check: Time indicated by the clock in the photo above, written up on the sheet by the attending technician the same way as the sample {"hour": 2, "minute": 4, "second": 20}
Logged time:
{"hour": 6, "minute": 32, "second": 36}
